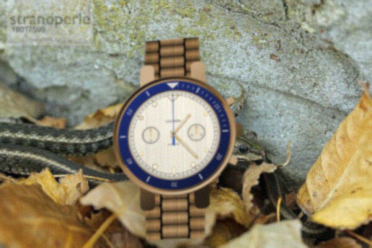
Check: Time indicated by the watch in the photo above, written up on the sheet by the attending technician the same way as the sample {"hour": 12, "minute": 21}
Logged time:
{"hour": 1, "minute": 23}
